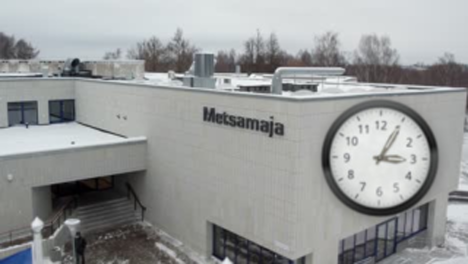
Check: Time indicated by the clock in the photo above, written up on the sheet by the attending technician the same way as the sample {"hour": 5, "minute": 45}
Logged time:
{"hour": 3, "minute": 5}
